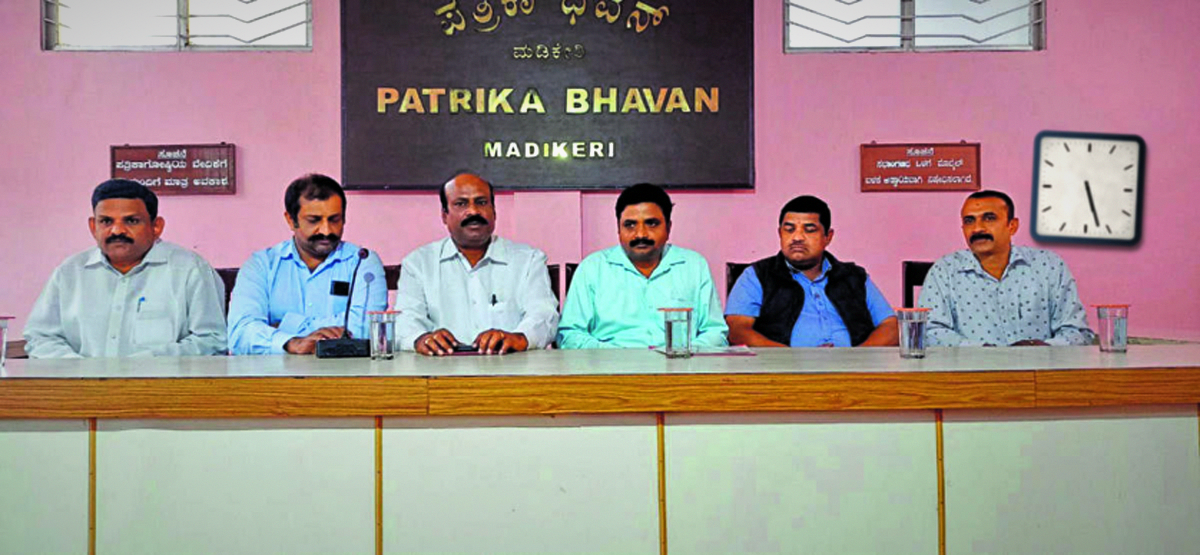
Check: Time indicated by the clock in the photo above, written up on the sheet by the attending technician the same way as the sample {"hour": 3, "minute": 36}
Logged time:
{"hour": 5, "minute": 27}
